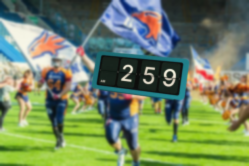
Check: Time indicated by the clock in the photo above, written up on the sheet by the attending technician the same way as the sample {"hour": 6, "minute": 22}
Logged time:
{"hour": 2, "minute": 59}
